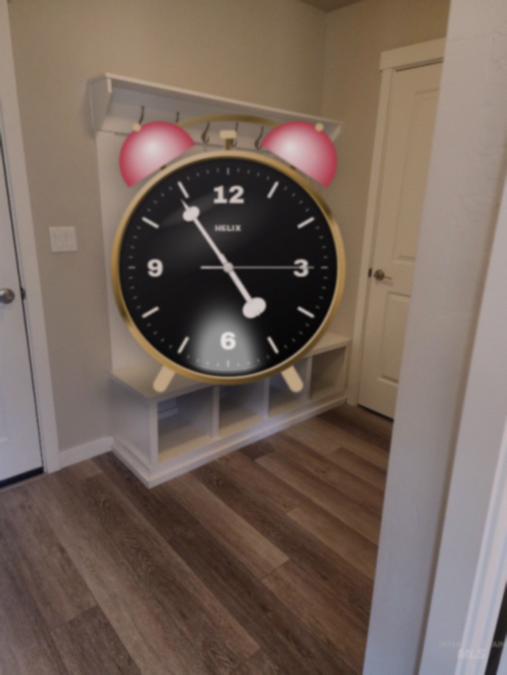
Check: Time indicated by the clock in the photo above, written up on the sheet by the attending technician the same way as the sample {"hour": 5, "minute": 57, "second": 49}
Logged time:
{"hour": 4, "minute": 54, "second": 15}
